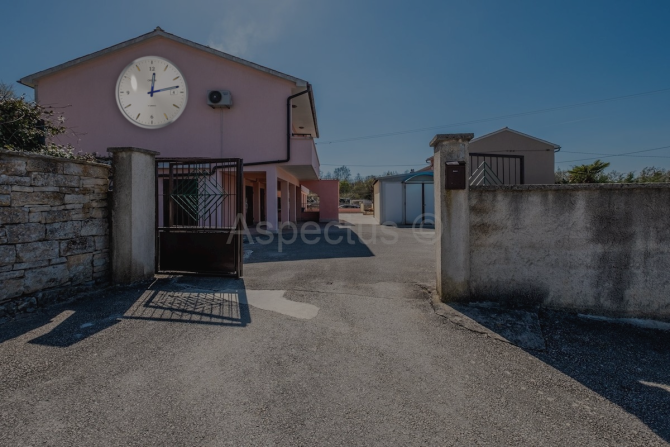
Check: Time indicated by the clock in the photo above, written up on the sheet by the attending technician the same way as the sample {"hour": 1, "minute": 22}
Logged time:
{"hour": 12, "minute": 13}
